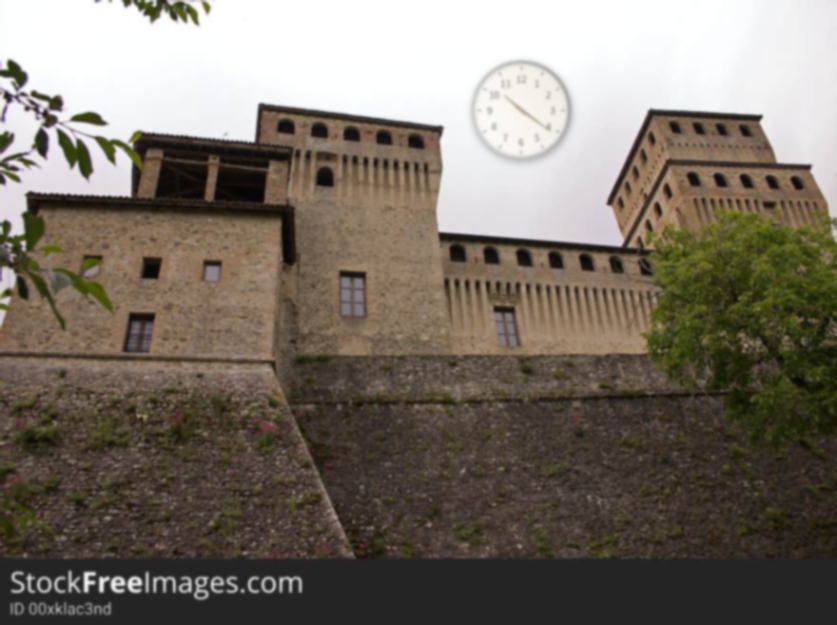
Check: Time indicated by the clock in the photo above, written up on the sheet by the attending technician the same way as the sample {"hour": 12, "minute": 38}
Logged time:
{"hour": 10, "minute": 21}
